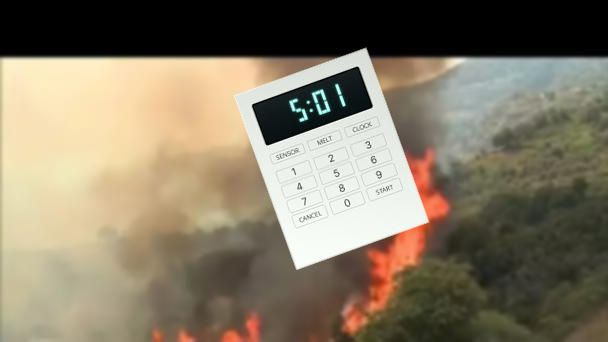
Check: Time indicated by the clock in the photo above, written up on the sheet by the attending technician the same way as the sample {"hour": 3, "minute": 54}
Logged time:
{"hour": 5, "minute": 1}
